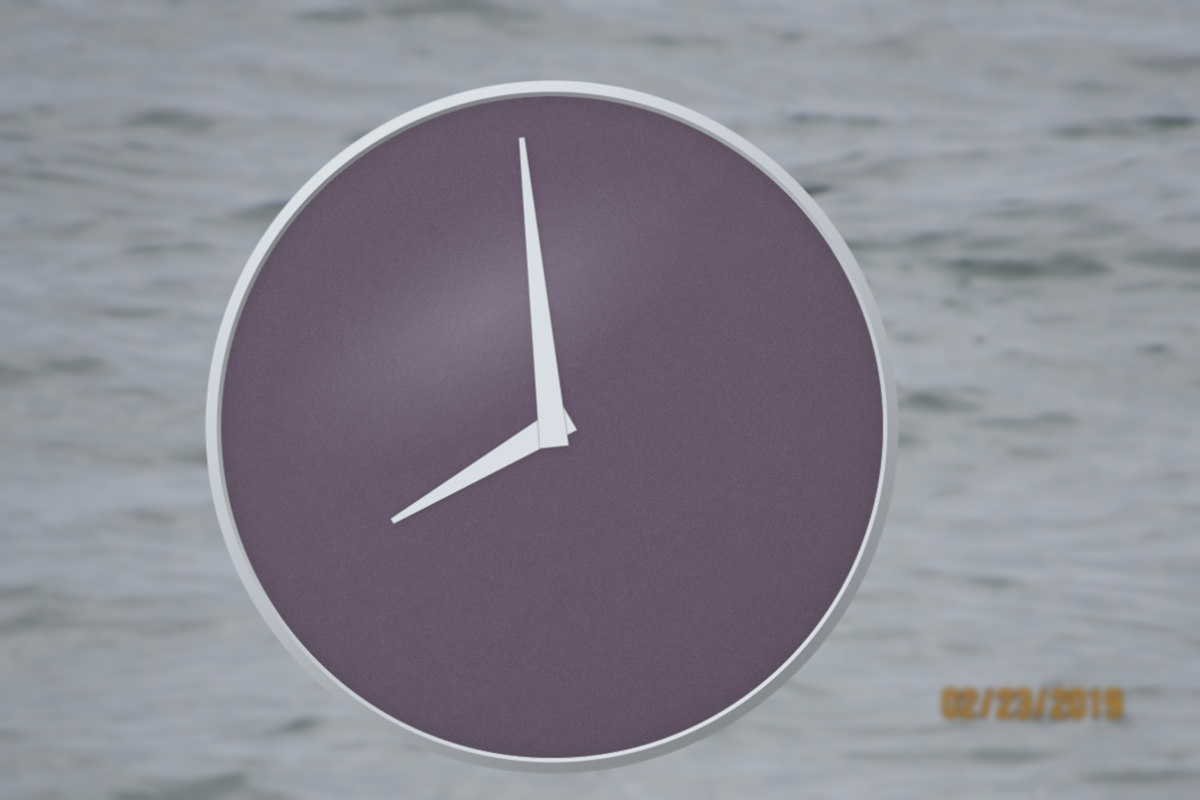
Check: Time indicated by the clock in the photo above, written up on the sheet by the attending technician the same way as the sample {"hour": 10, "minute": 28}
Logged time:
{"hour": 7, "minute": 59}
